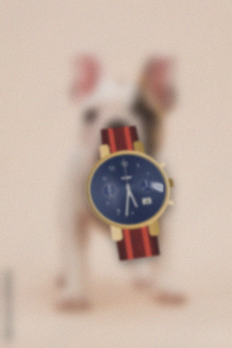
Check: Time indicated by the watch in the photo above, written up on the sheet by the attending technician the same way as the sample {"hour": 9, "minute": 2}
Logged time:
{"hour": 5, "minute": 32}
